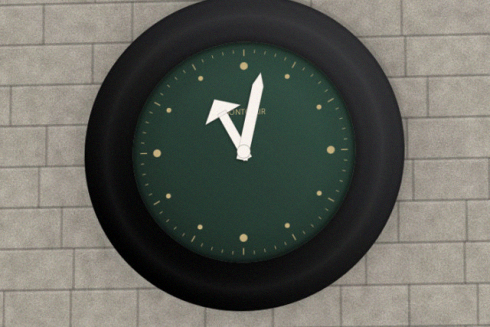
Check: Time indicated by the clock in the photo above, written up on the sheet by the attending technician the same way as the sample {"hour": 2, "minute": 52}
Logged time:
{"hour": 11, "minute": 2}
